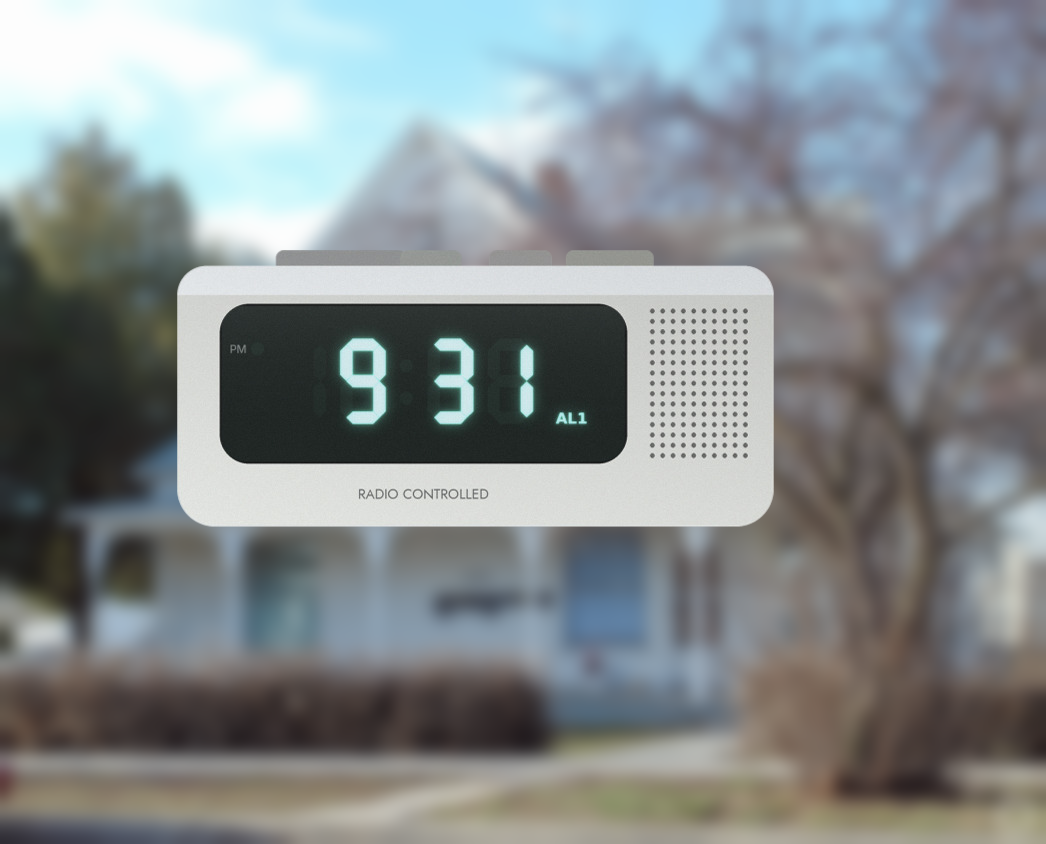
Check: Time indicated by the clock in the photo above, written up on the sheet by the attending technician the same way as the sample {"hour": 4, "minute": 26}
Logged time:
{"hour": 9, "minute": 31}
